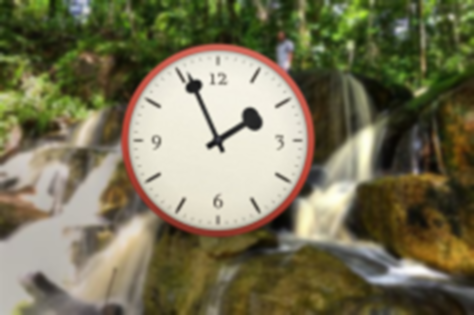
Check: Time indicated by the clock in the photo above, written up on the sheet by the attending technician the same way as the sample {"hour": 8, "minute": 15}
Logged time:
{"hour": 1, "minute": 56}
